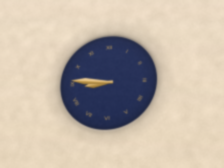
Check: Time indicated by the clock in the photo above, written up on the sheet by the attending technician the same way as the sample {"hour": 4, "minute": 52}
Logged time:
{"hour": 8, "minute": 46}
